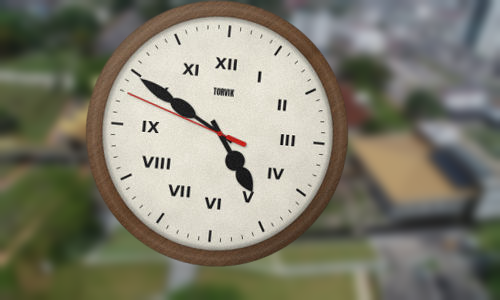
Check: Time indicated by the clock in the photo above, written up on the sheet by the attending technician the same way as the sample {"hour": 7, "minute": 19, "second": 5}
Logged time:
{"hour": 4, "minute": 49, "second": 48}
